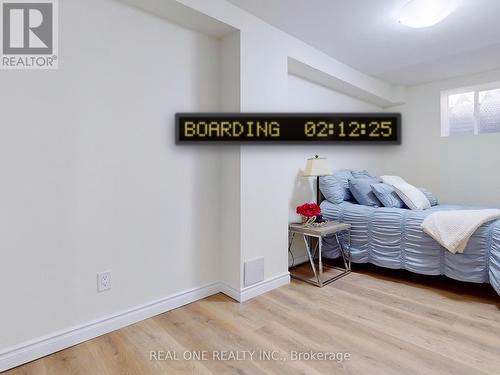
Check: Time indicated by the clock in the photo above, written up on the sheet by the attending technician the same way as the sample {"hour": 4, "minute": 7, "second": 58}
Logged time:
{"hour": 2, "minute": 12, "second": 25}
